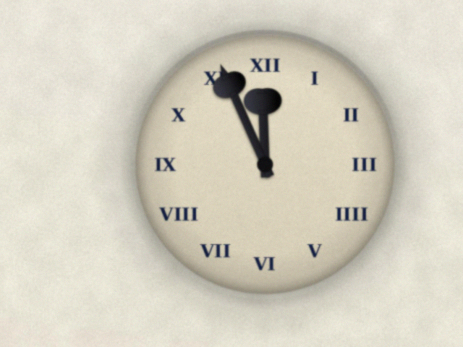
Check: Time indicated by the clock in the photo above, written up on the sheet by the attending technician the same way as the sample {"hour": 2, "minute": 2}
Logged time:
{"hour": 11, "minute": 56}
